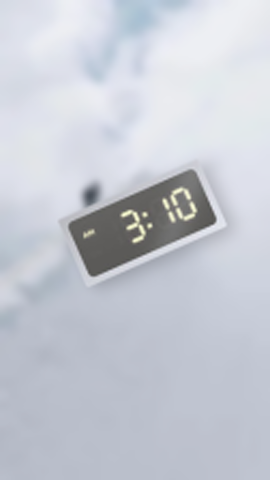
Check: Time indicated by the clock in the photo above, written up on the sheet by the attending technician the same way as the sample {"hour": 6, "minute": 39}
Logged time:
{"hour": 3, "minute": 10}
